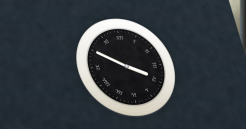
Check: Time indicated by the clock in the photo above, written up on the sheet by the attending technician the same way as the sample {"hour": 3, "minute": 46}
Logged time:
{"hour": 3, "minute": 50}
